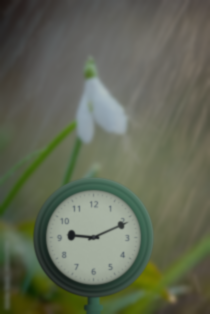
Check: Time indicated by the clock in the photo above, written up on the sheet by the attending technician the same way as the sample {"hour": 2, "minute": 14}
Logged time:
{"hour": 9, "minute": 11}
